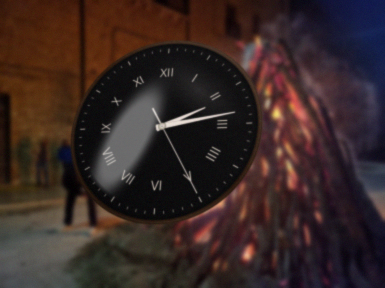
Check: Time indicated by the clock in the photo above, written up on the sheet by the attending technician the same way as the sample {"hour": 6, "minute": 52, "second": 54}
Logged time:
{"hour": 2, "minute": 13, "second": 25}
